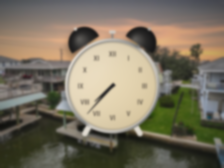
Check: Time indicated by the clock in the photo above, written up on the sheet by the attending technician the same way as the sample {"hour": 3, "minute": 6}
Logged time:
{"hour": 7, "minute": 37}
